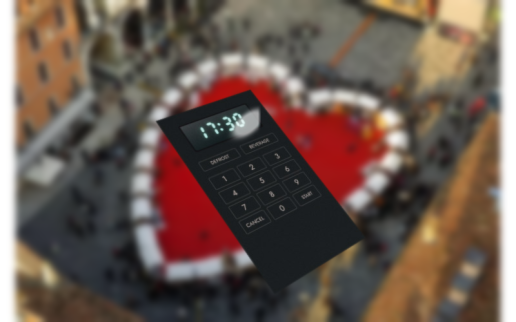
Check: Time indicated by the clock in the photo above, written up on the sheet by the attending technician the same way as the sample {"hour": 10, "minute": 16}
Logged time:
{"hour": 17, "minute": 30}
